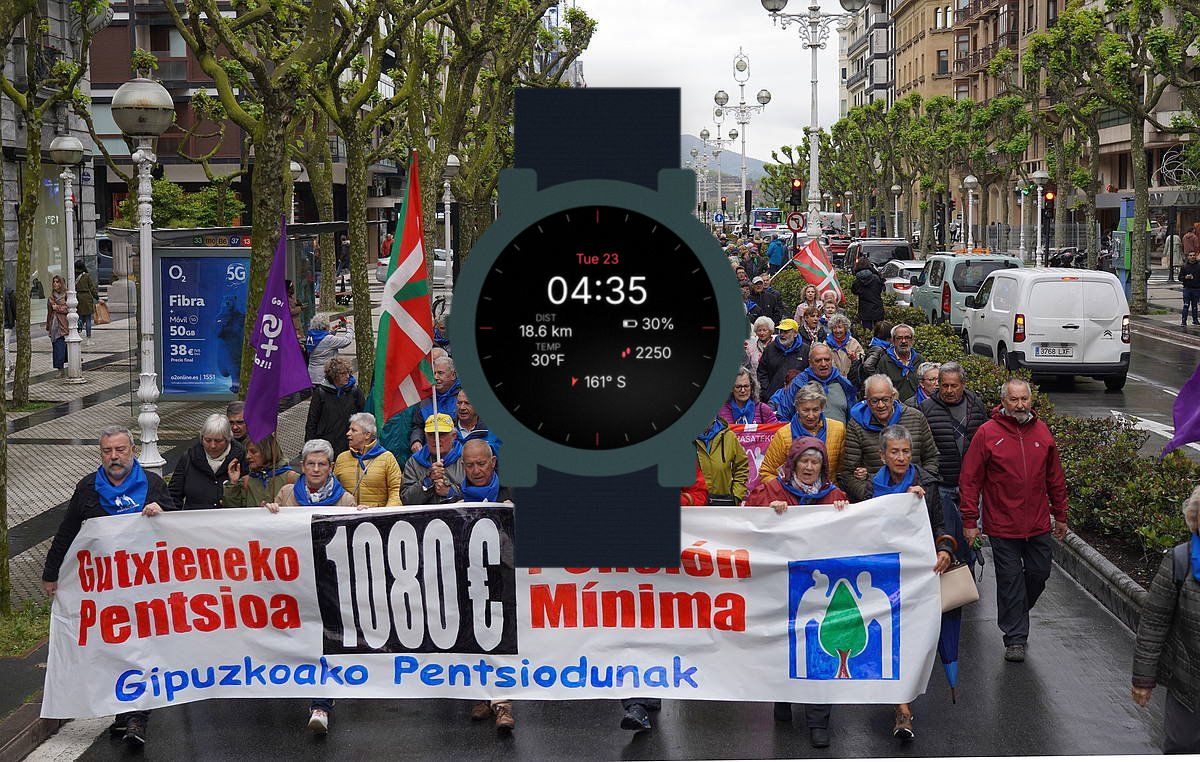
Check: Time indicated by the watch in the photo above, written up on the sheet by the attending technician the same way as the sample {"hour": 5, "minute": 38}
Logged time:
{"hour": 4, "minute": 35}
